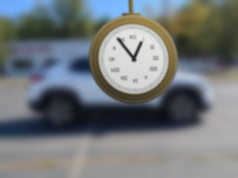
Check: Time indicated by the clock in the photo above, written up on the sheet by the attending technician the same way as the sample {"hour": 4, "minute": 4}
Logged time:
{"hour": 12, "minute": 54}
